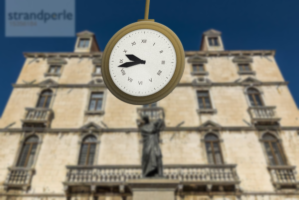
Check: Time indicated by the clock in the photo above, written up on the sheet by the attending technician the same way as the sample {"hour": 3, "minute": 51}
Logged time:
{"hour": 9, "minute": 43}
